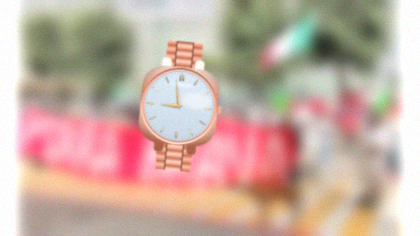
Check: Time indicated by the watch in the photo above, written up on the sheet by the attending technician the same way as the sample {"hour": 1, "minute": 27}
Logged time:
{"hour": 8, "minute": 58}
